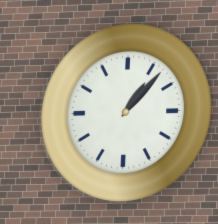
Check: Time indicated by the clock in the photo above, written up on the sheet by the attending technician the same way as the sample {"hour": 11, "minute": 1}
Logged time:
{"hour": 1, "minute": 7}
